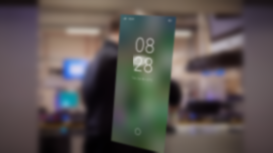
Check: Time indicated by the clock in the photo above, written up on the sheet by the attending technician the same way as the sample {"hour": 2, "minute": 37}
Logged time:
{"hour": 8, "minute": 28}
